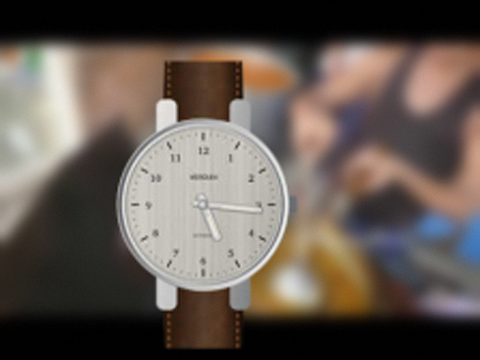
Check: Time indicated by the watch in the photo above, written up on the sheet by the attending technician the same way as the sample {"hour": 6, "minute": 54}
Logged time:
{"hour": 5, "minute": 16}
